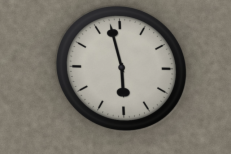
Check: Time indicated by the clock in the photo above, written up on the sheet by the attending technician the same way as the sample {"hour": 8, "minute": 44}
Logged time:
{"hour": 5, "minute": 58}
